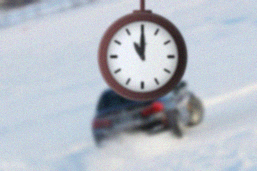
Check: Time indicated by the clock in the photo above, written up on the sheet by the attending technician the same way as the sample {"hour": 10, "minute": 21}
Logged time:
{"hour": 11, "minute": 0}
